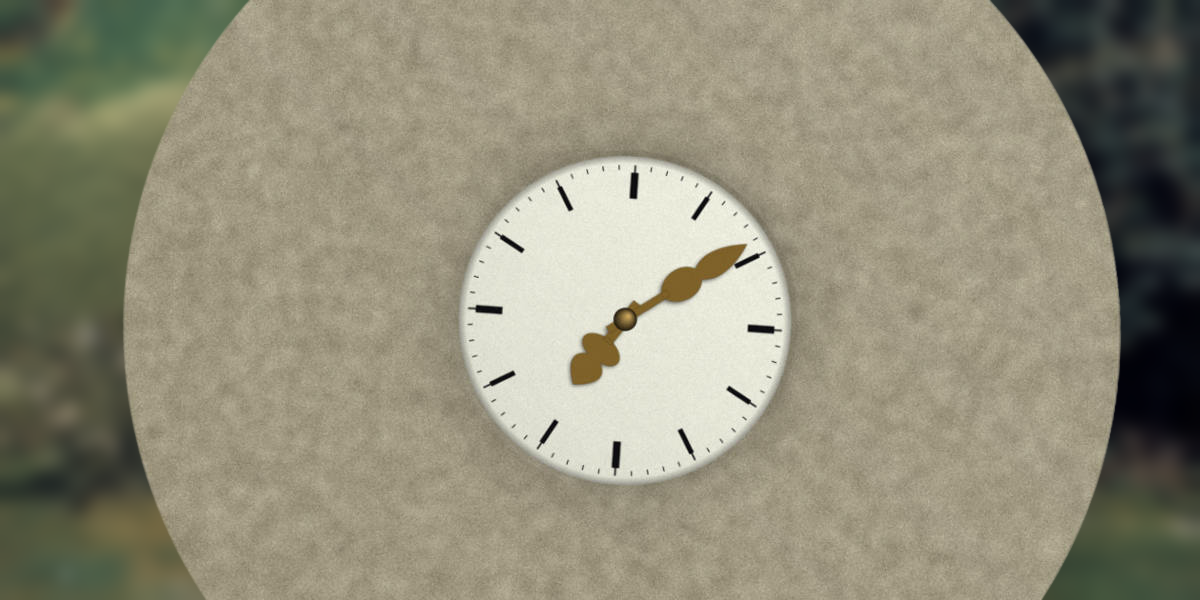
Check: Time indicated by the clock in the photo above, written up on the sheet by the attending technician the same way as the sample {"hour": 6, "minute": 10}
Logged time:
{"hour": 7, "minute": 9}
